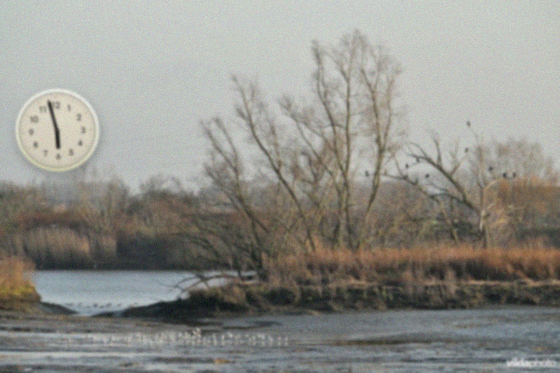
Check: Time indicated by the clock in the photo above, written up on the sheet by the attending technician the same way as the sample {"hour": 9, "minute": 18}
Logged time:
{"hour": 5, "minute": 58}
